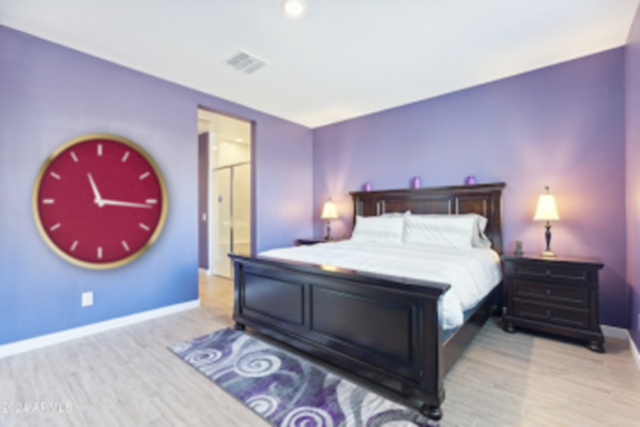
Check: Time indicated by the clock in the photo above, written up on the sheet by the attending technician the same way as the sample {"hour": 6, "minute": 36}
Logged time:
{"hour": 11, "minute": 16}
